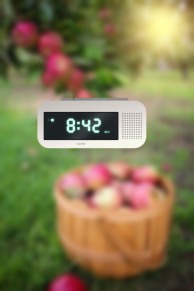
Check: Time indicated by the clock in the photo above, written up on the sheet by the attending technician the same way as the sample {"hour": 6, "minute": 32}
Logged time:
{"hour": 8, "minute": 42}
